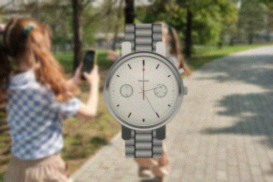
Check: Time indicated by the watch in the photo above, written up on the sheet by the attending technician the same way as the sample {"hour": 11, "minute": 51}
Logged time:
{"hour": 2, "minute": 25}
